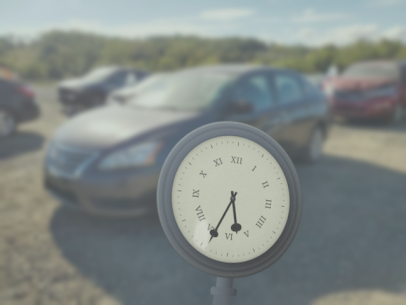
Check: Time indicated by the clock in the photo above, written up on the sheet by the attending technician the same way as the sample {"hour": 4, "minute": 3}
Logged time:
{"hour": 5, "minute": 34}
